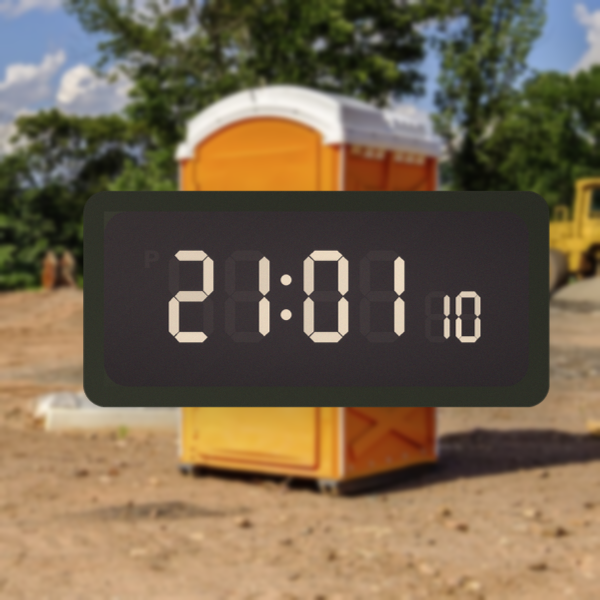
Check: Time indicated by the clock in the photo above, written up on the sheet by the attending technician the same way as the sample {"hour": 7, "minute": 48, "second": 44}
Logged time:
{"hour": 21, "minute": 1, "second": 10}
